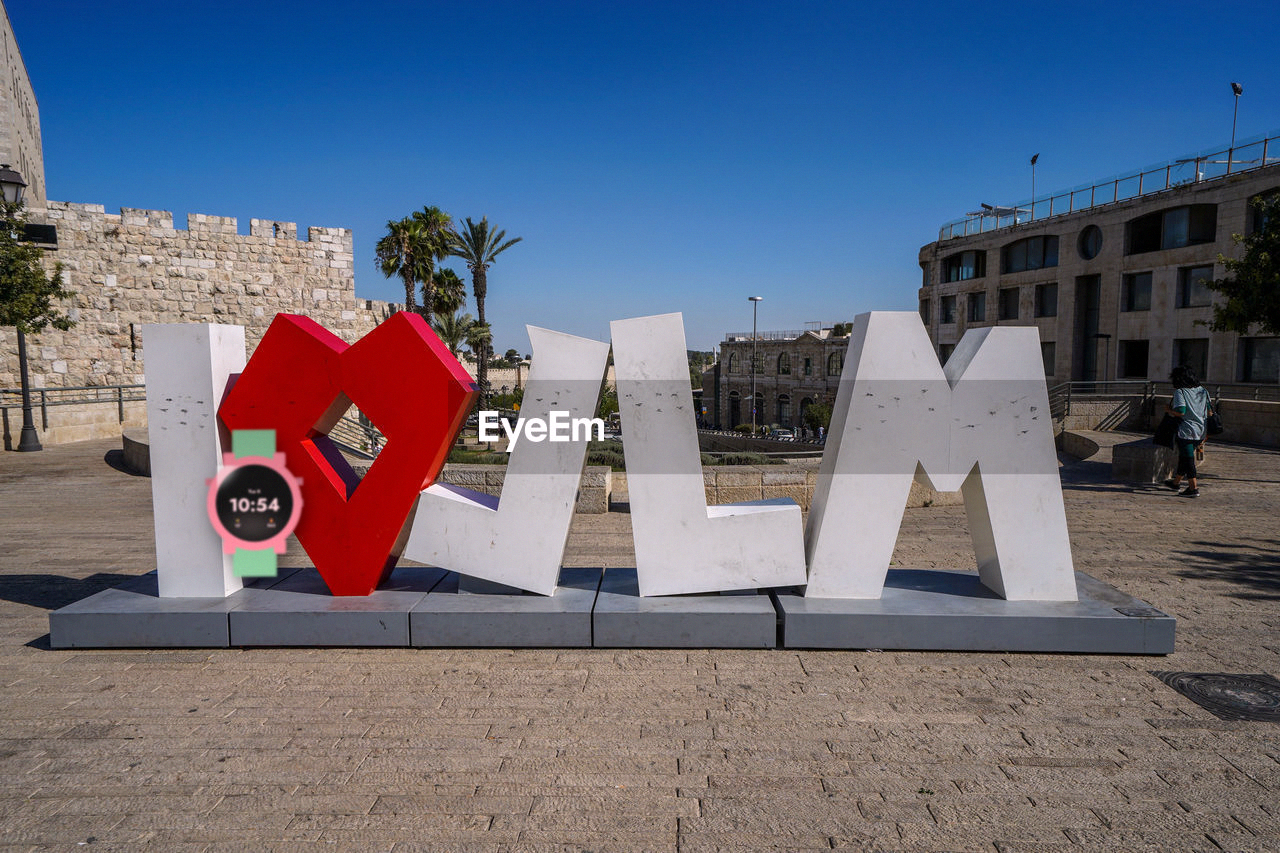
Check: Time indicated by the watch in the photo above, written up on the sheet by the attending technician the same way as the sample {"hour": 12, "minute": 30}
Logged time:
{"hour": 10, "minute": 54}
